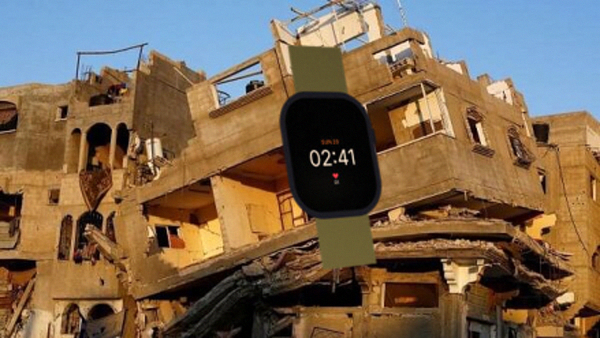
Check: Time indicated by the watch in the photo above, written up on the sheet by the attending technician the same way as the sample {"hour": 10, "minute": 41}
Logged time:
{"hour": 2, "minute": 41}
